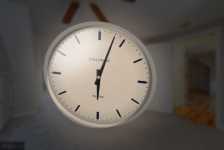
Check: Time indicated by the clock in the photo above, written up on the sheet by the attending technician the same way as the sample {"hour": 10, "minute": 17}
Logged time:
{"hour": 6, "minute": 3}
